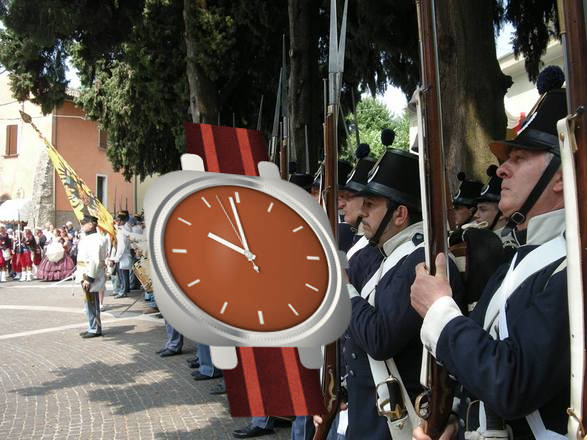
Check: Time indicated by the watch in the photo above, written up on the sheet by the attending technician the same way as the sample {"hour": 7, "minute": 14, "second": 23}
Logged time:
{"hour": 9, "minute": 58, "second": 57}
